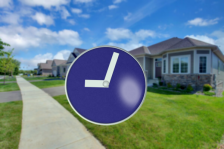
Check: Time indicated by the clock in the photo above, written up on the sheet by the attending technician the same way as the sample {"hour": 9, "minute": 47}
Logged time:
{"hour": 9, "minute": 3}
